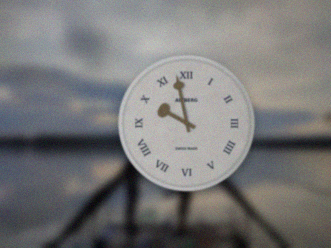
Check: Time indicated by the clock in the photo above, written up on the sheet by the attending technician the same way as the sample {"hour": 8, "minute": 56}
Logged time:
{"hour": 9, "minute": 58}
